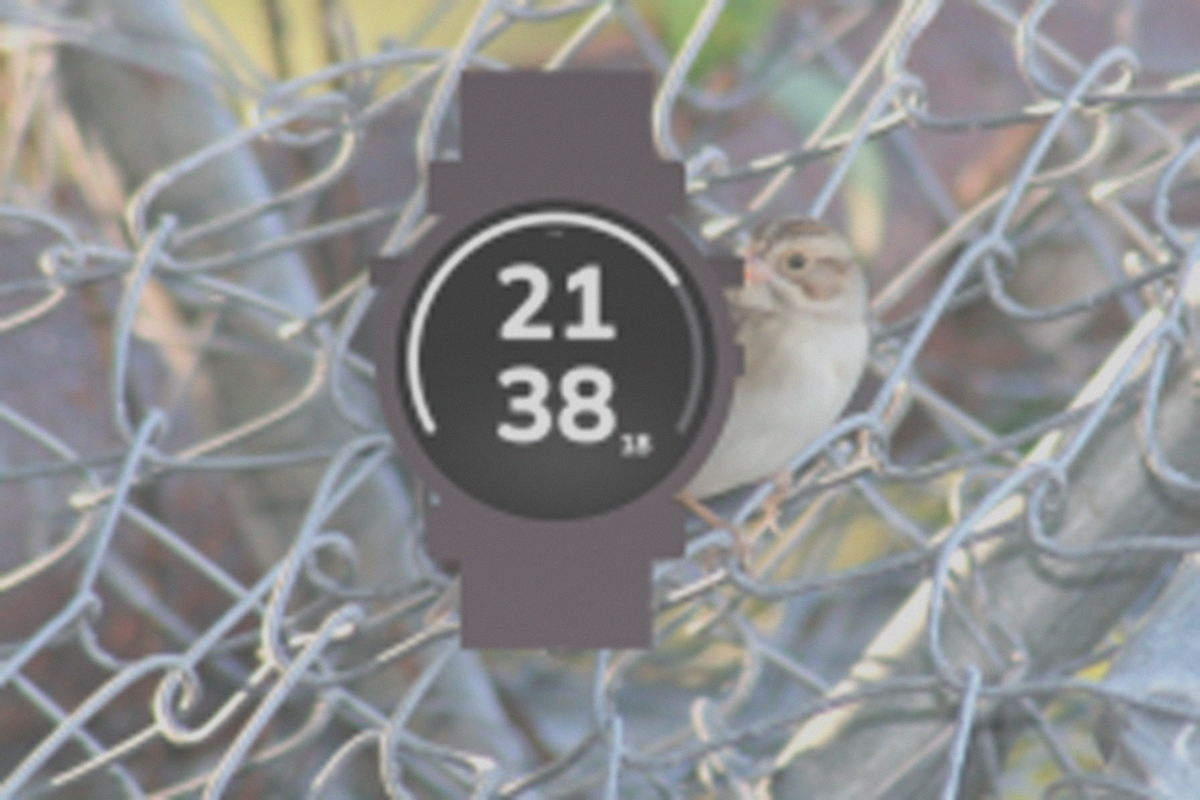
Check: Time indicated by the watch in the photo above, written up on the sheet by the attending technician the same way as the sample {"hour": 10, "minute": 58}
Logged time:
{"hour": 21, "minute": 38}
